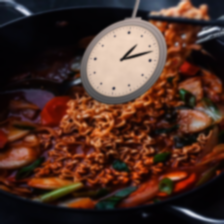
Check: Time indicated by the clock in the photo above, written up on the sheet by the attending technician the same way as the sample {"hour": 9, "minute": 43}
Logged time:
{"hour": 1, "minute": 12}
